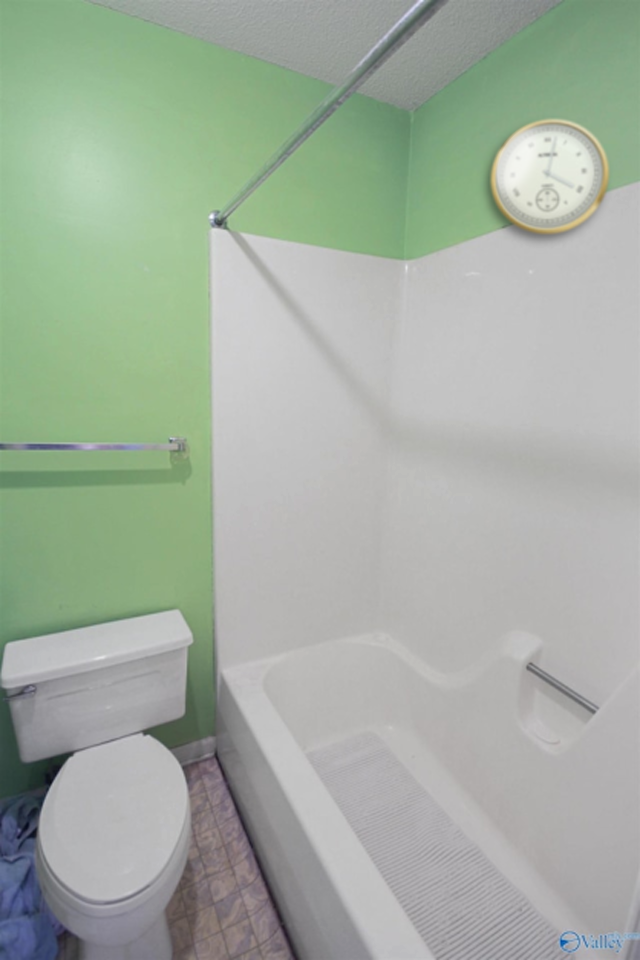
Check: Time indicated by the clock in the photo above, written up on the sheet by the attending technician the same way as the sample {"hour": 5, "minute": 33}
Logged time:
{"hour": 4, "minute": 2}
